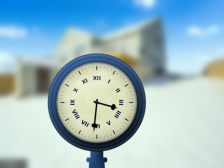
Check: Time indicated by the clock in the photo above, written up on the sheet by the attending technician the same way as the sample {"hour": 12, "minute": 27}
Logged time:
{"hour": 3, "minute": 31}
